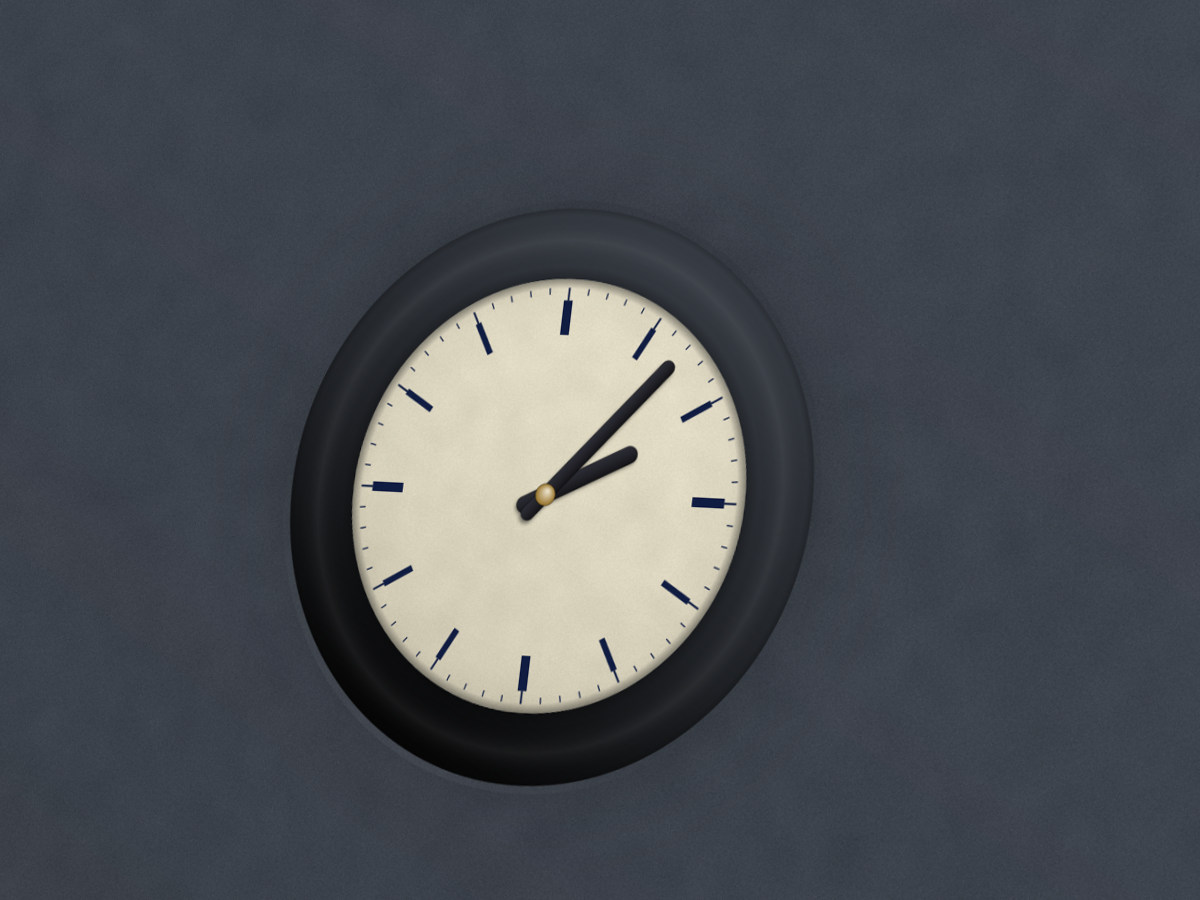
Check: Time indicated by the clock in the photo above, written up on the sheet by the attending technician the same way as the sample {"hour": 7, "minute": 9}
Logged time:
{"hour": 2, "minute": 7}
